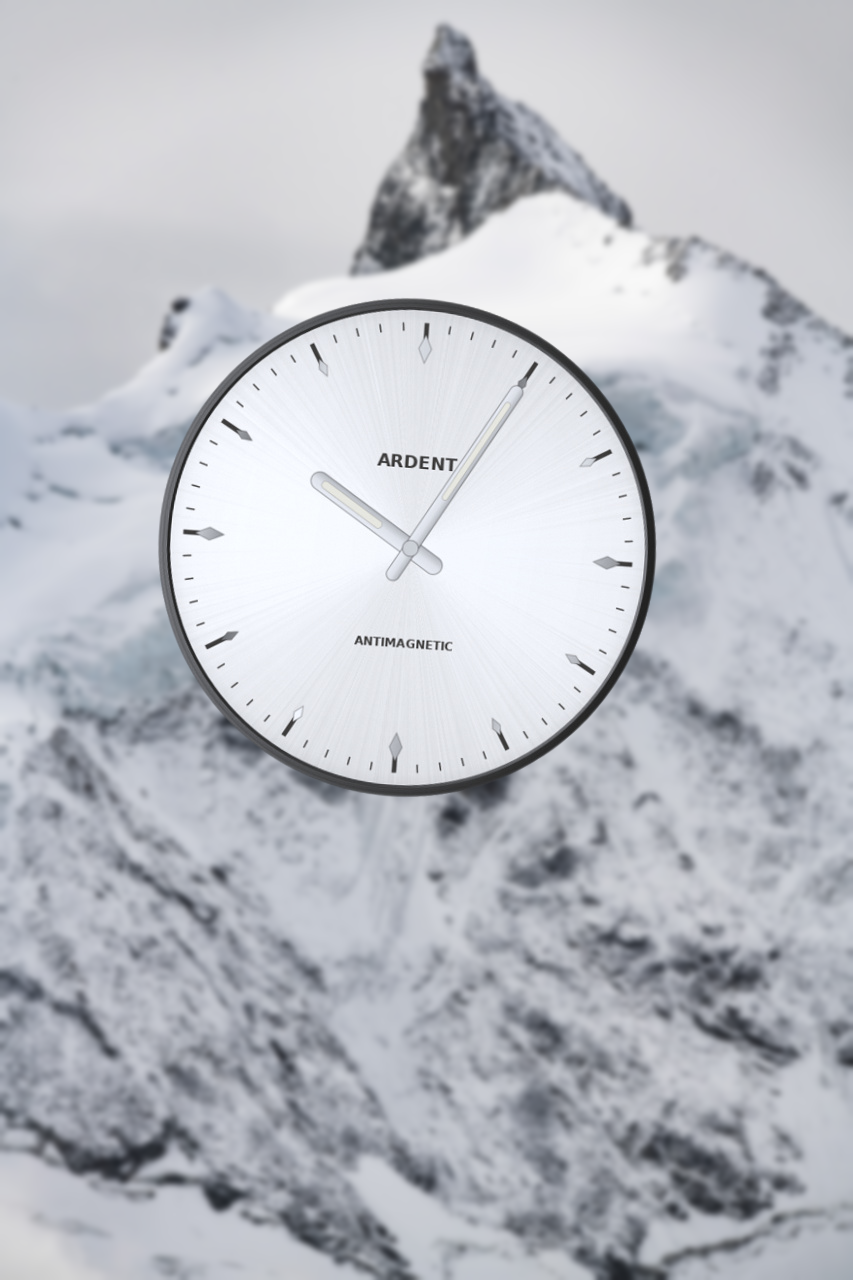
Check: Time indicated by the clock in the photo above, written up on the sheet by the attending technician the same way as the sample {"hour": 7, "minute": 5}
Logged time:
{"hour": 10, "minute": 5}
